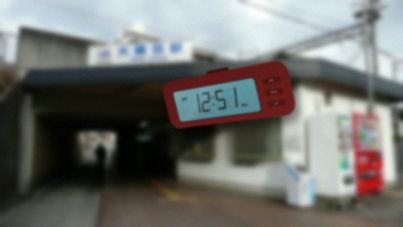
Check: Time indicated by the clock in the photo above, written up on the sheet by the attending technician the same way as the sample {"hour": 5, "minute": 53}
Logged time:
{"hour": 12, "minute": 51}
